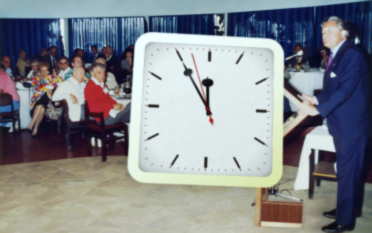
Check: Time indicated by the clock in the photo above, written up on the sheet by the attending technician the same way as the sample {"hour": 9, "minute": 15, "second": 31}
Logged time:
{"hour": 11, "minute": 54, "second": 57}
